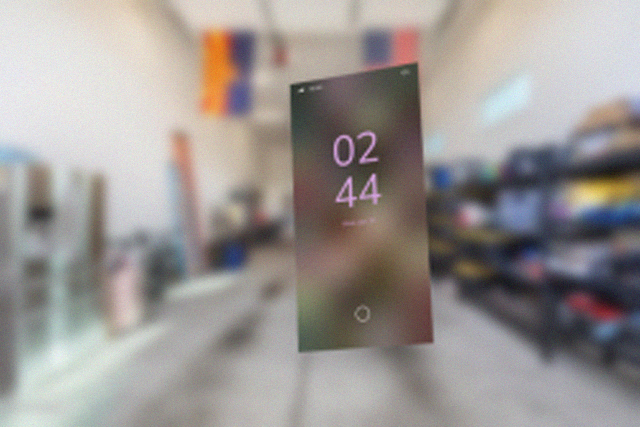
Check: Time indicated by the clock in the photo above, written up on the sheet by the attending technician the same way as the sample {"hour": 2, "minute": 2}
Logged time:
{"hour": 2, "minute": 44}
